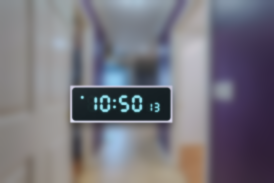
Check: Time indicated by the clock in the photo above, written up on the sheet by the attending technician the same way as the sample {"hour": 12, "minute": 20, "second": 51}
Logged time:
{"hour": 10, "minute": 50, "second": 13}
